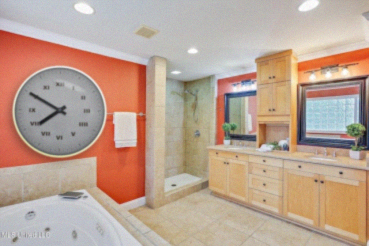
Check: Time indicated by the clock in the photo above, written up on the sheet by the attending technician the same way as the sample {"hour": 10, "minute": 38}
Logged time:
{"hour": 7, "minute": 50}
